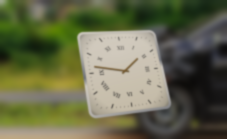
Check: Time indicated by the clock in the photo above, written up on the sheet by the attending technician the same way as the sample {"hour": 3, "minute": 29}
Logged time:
{"hour": 1, "minute": 47}
